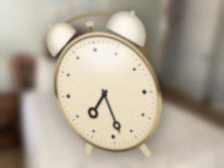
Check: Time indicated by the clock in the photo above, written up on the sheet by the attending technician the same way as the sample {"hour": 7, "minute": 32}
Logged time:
{"hour": 7, "minute": 28}
